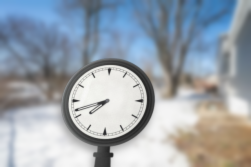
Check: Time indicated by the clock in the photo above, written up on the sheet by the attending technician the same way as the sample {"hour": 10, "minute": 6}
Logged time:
{"hour": 7, "minute": 42}
